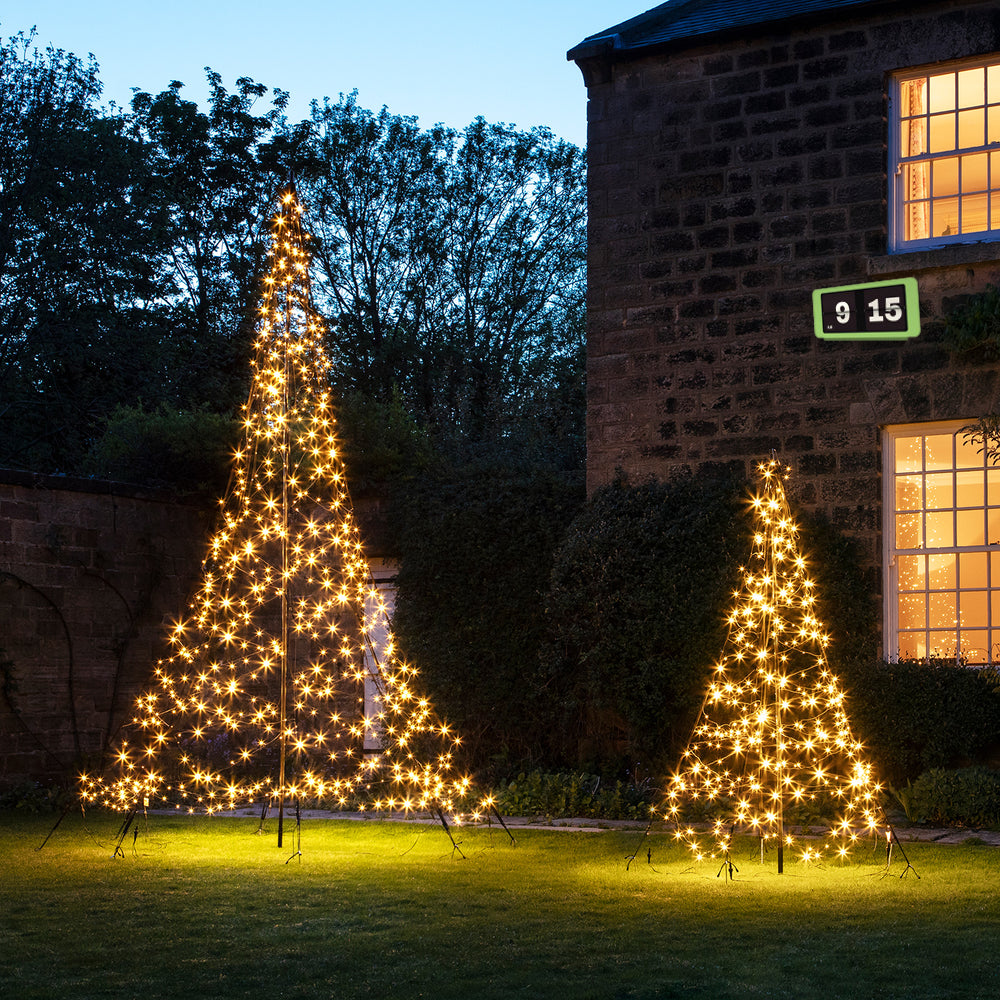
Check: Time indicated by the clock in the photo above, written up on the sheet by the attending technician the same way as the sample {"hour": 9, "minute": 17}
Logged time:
{"hour": 9, "minute": 15}
